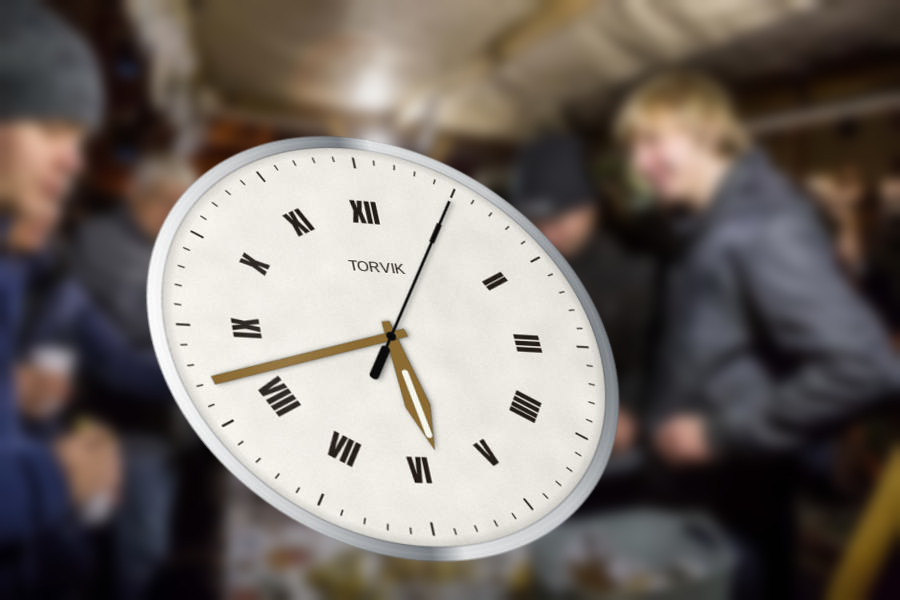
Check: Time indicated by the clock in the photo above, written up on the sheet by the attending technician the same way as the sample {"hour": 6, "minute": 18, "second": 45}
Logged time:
{"hour": 5, "minute": 42, "second": 5}
